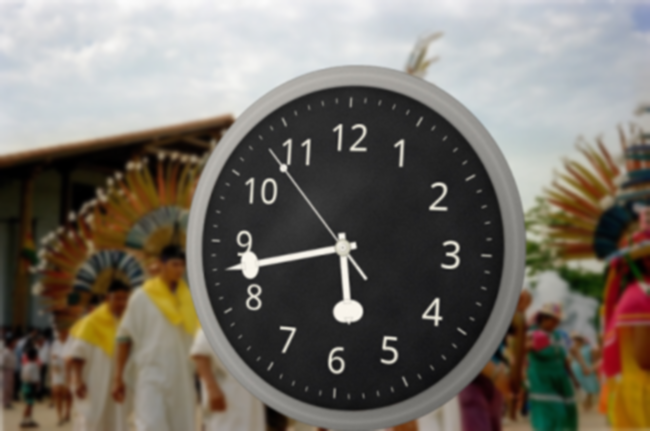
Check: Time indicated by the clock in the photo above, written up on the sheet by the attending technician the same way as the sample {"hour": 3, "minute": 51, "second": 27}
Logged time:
{"hour": 5, "minute": 42, "second": 53}
